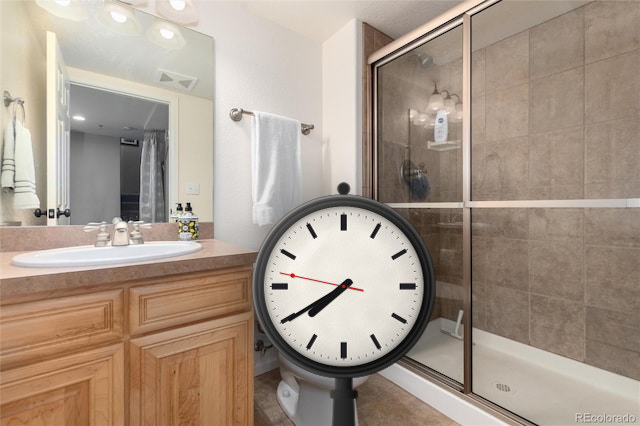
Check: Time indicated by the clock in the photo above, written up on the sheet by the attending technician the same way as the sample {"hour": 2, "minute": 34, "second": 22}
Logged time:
{"hour": 7, "minute": 39, "second": 47}
